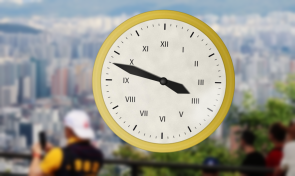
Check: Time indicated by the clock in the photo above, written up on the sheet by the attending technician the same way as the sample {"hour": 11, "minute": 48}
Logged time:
{"hour": 3, "minute": 48}
